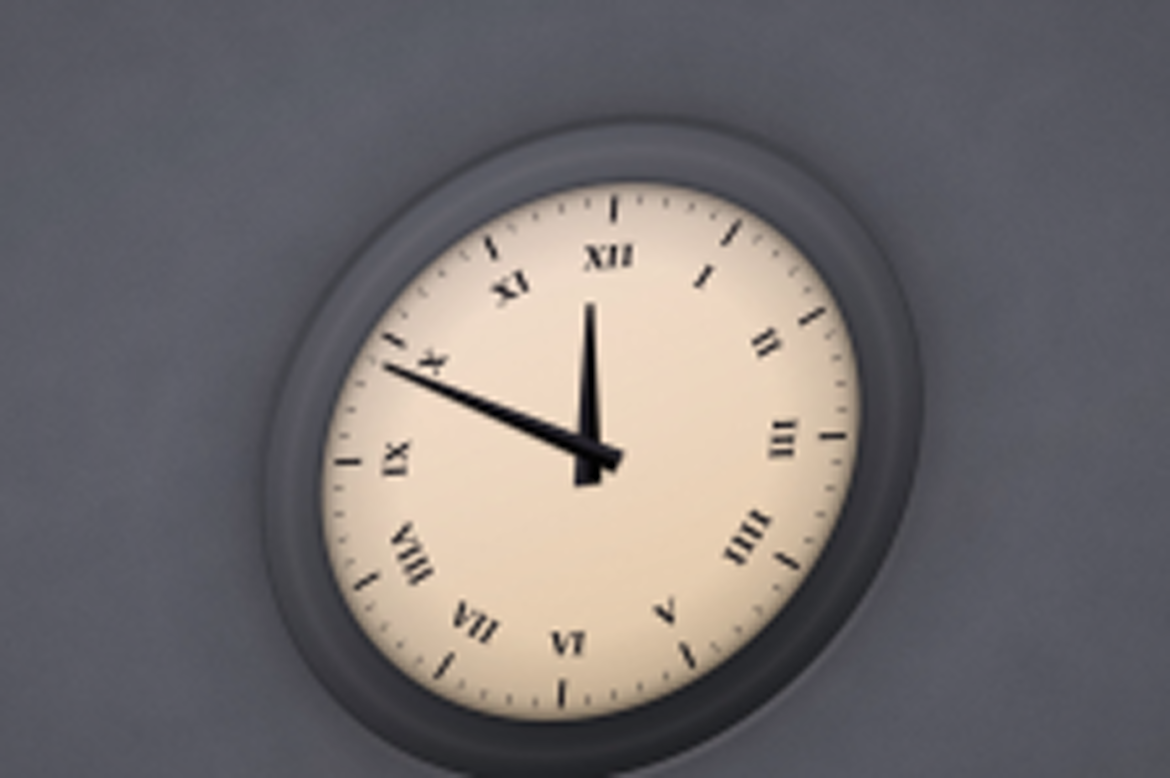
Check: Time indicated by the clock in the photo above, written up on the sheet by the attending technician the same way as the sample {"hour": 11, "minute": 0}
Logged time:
{"hour": 11, "minute": 49}
